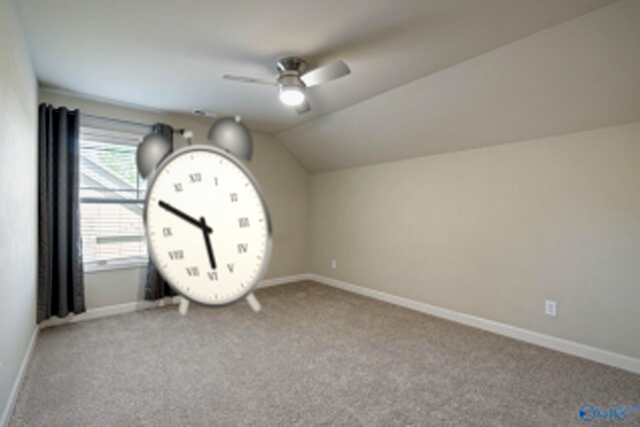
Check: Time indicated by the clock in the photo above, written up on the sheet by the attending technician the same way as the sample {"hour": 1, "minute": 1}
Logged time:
{"hour": 5, "minute": 50}
